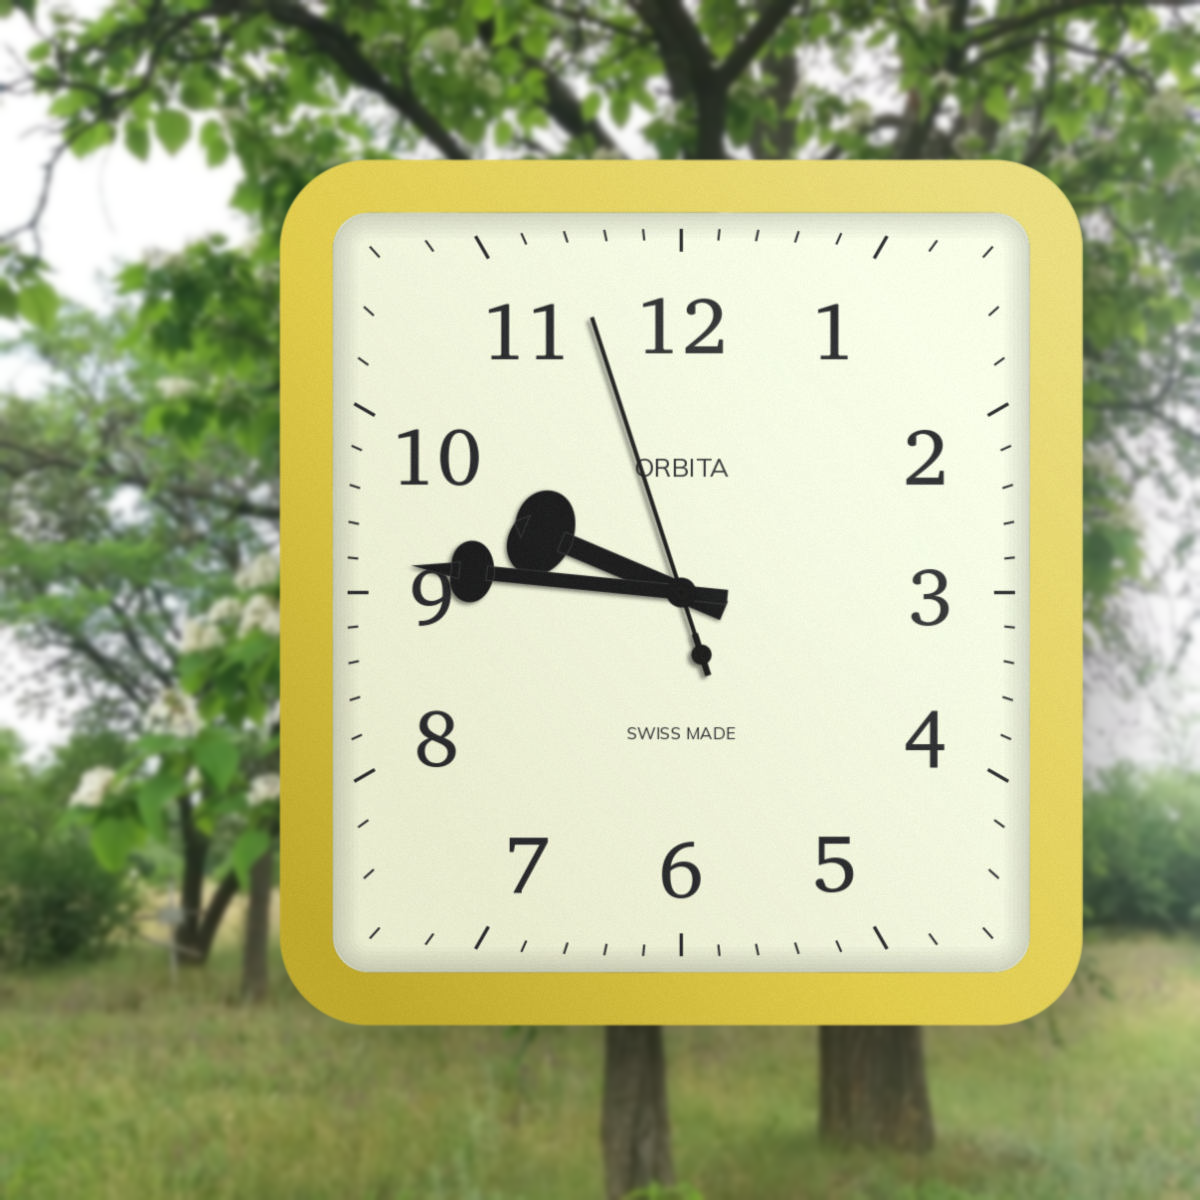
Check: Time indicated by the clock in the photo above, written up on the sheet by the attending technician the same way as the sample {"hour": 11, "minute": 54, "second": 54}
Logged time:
{"hour": 9, "minute": 45, "second": 57}
